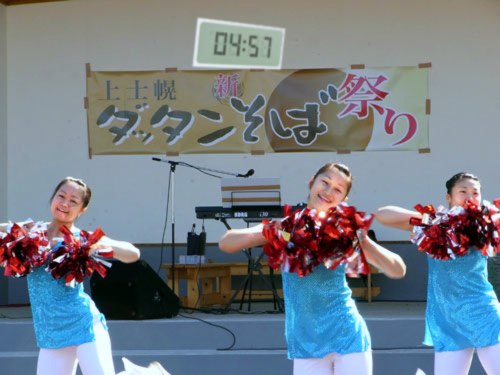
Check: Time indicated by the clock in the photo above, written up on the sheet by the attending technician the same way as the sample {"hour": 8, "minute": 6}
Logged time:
{"hour": 4, "minute": 57}
